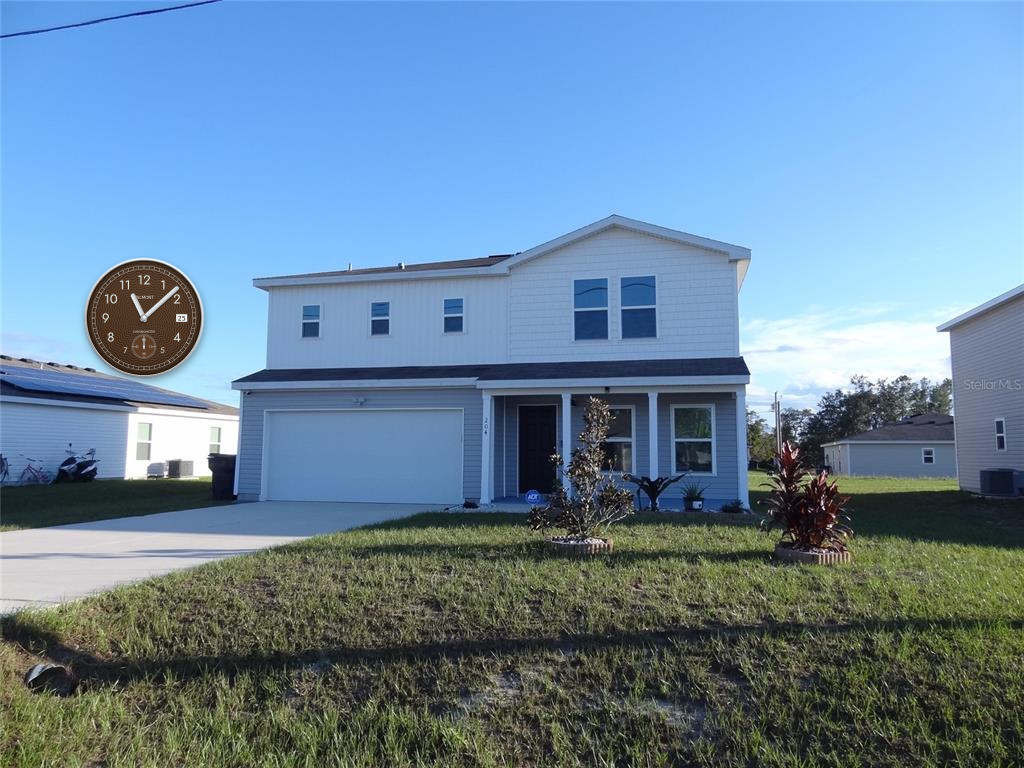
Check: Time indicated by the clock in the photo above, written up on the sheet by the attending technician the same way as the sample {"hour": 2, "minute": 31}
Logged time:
{"hour": 11, "minute": 8}
